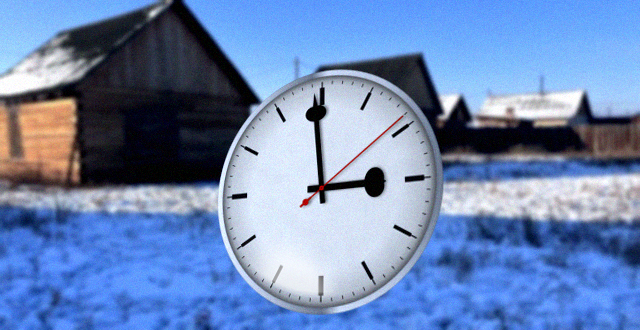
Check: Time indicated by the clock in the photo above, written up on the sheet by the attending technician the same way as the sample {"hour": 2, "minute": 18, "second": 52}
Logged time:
{"hour": 2, "minute": 59, "second": 9}
